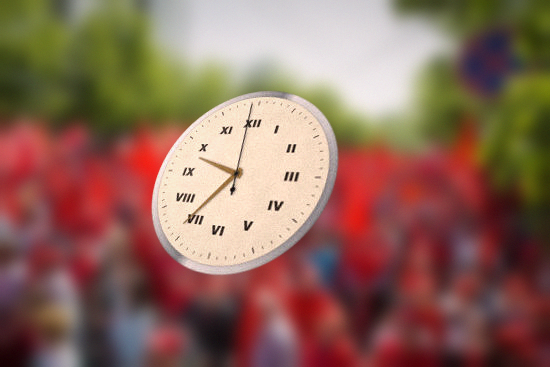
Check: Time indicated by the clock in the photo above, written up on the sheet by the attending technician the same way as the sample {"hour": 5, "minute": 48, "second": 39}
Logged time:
{"hour": 9, "minute": 35, "second": 59}
